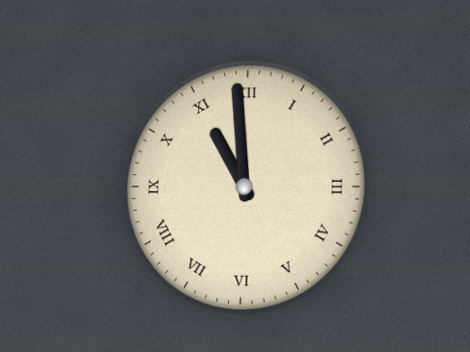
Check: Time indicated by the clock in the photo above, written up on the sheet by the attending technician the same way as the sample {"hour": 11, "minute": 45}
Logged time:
{"hour": 10, "minute": 59}
